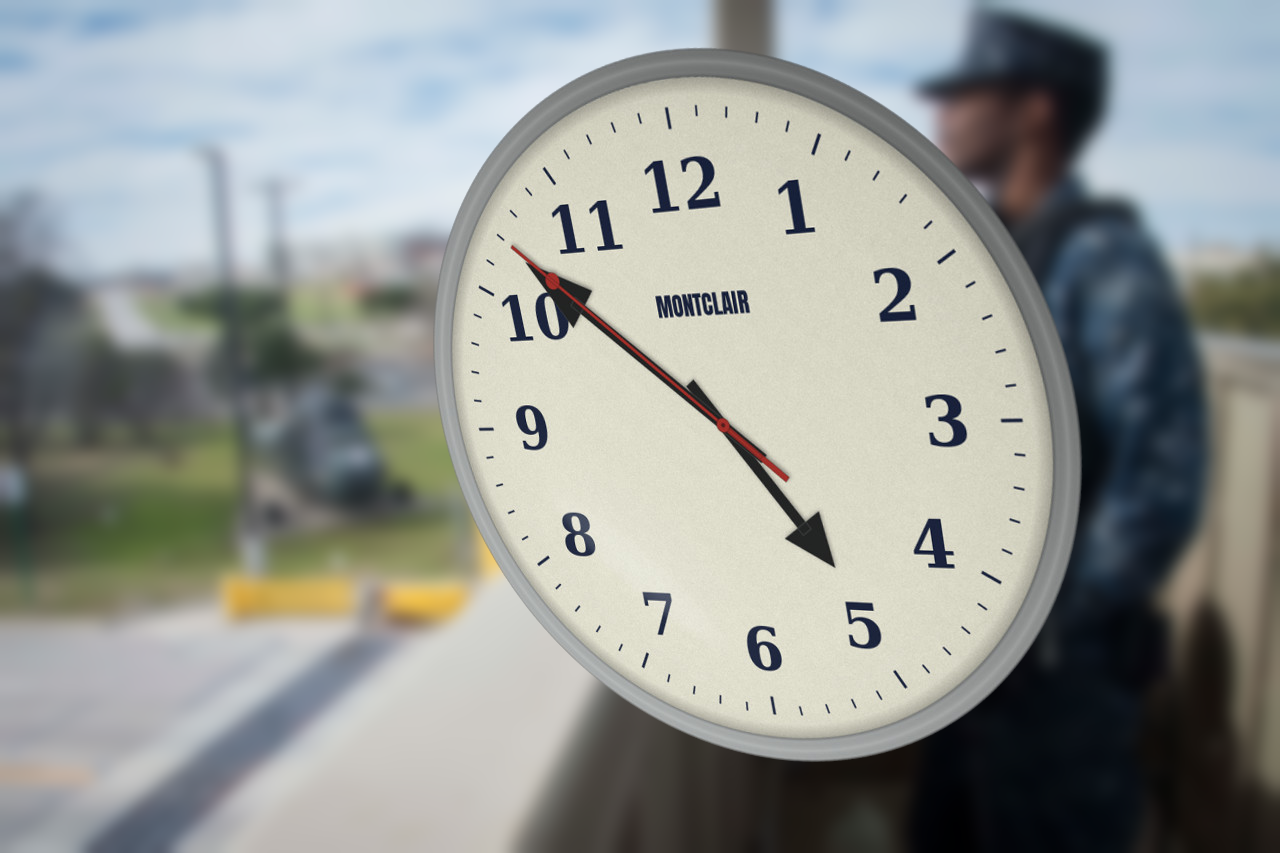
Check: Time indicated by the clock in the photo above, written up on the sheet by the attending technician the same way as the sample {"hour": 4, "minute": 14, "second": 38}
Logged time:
{"hour": 4, "minute": 51, "second": 52}
